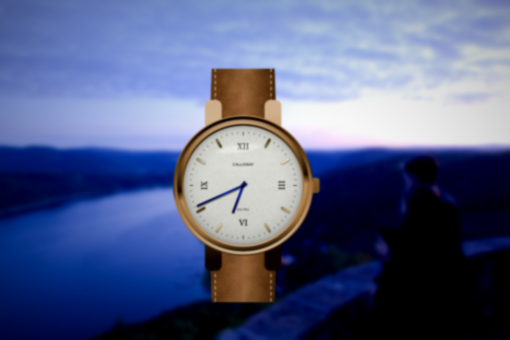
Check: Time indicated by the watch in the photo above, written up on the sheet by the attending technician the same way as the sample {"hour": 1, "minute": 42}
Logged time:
{"hour": 6, "minute": 41}
